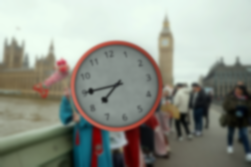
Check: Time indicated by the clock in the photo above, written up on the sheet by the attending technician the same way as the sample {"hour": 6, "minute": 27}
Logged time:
{"hour": 7, "minute": 45}
